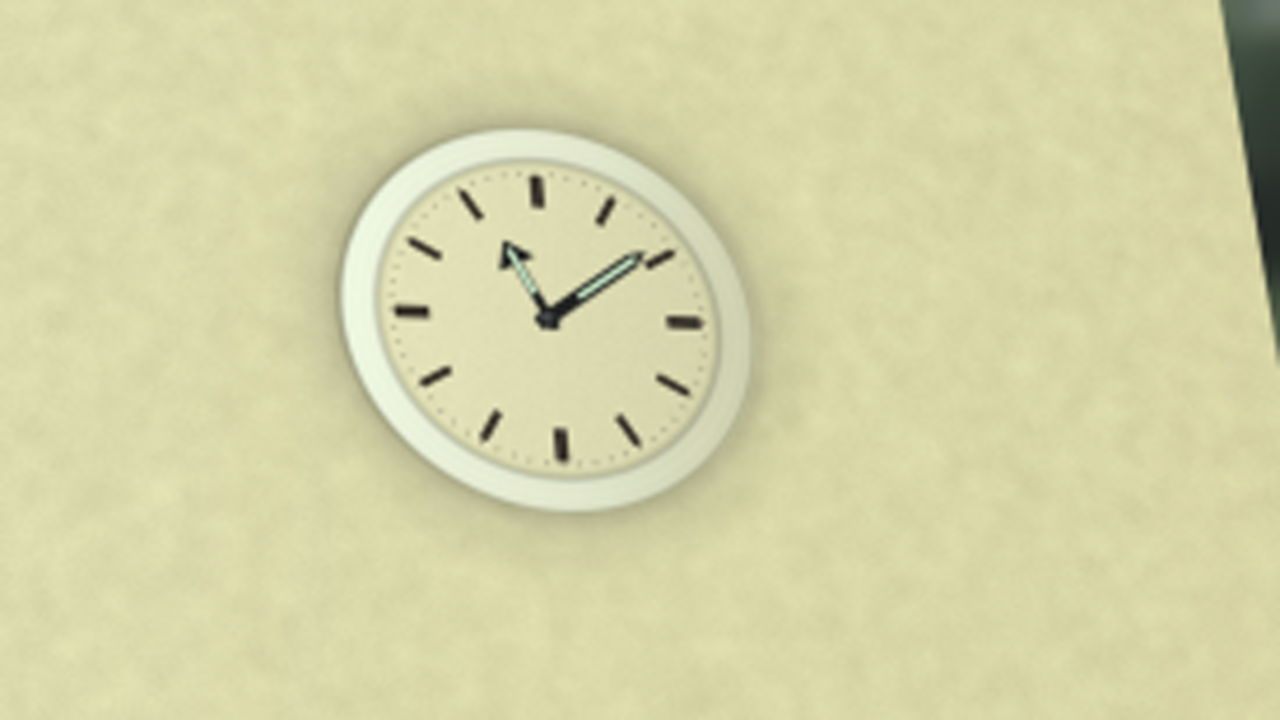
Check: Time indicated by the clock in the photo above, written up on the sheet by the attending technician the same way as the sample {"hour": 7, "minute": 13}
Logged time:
{"hour": 11, "minute": 9}
